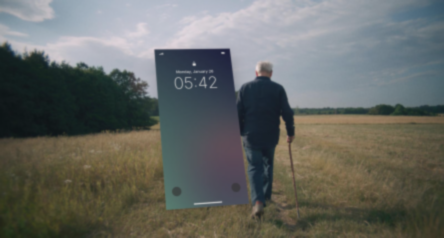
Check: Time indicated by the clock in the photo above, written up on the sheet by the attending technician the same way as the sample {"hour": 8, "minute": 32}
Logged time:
{"hour": 5, "minute": 42}
